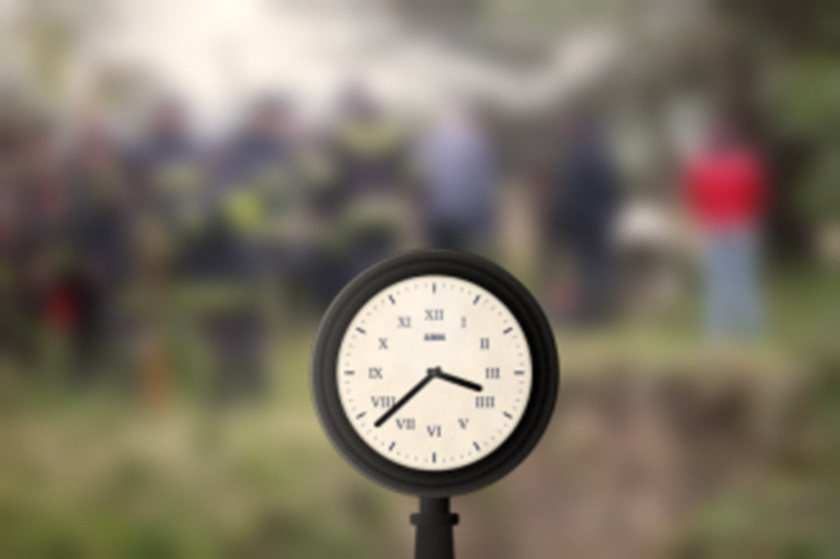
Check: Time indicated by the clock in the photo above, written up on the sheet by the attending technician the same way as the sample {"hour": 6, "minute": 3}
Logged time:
{"hour": 3, "minute": 38}
